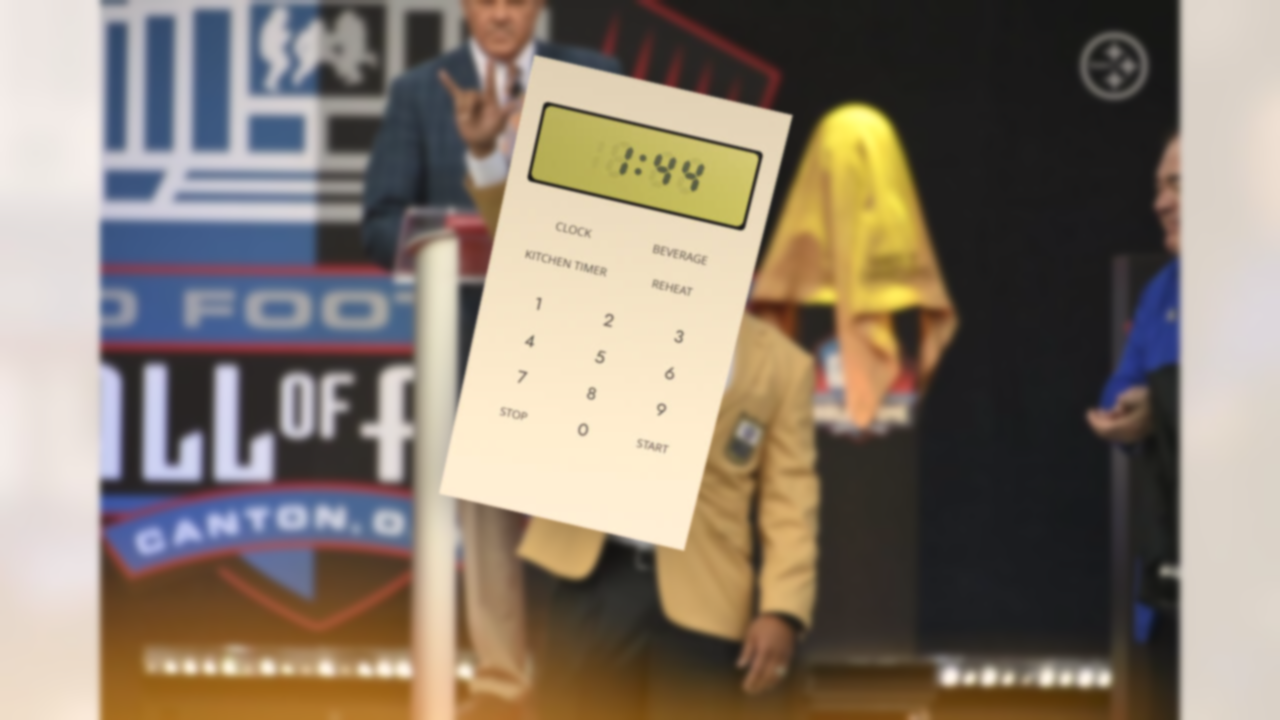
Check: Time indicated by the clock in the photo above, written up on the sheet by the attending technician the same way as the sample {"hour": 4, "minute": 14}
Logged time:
{"hour": 1, "minute": 44}
